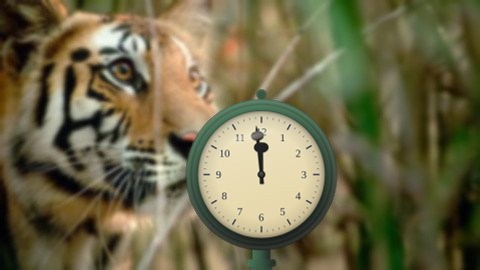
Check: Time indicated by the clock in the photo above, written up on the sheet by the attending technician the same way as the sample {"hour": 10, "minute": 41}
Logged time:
{"hour": 11, "minute": 59}
